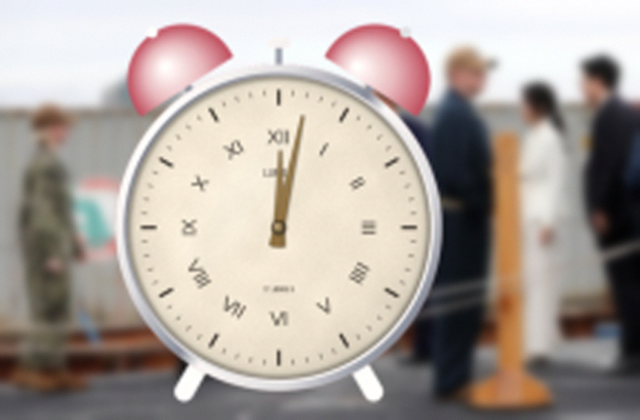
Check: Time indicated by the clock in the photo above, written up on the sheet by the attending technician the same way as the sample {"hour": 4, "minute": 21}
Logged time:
{"hour": 12, "minute": 2}
